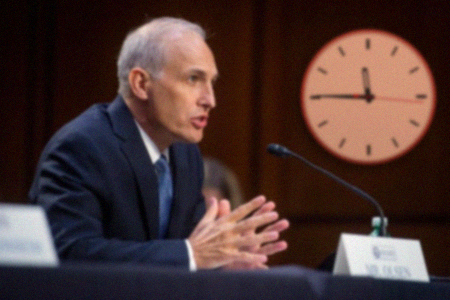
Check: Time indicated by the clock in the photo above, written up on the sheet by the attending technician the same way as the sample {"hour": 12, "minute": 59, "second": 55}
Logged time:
{"hour": 11, "minute": 45, "second": 16}
